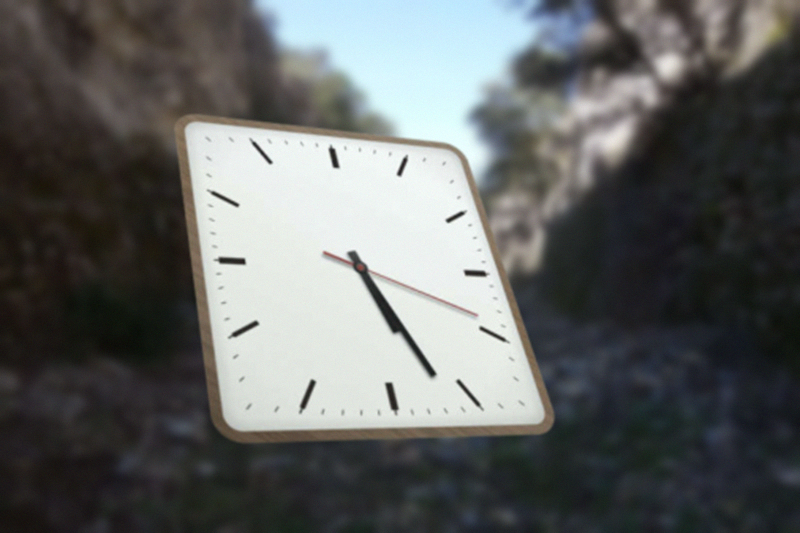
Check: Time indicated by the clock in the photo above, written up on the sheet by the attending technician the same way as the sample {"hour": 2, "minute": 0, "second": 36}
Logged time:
{"hour": 5, "minute": 26, "second": 19}
